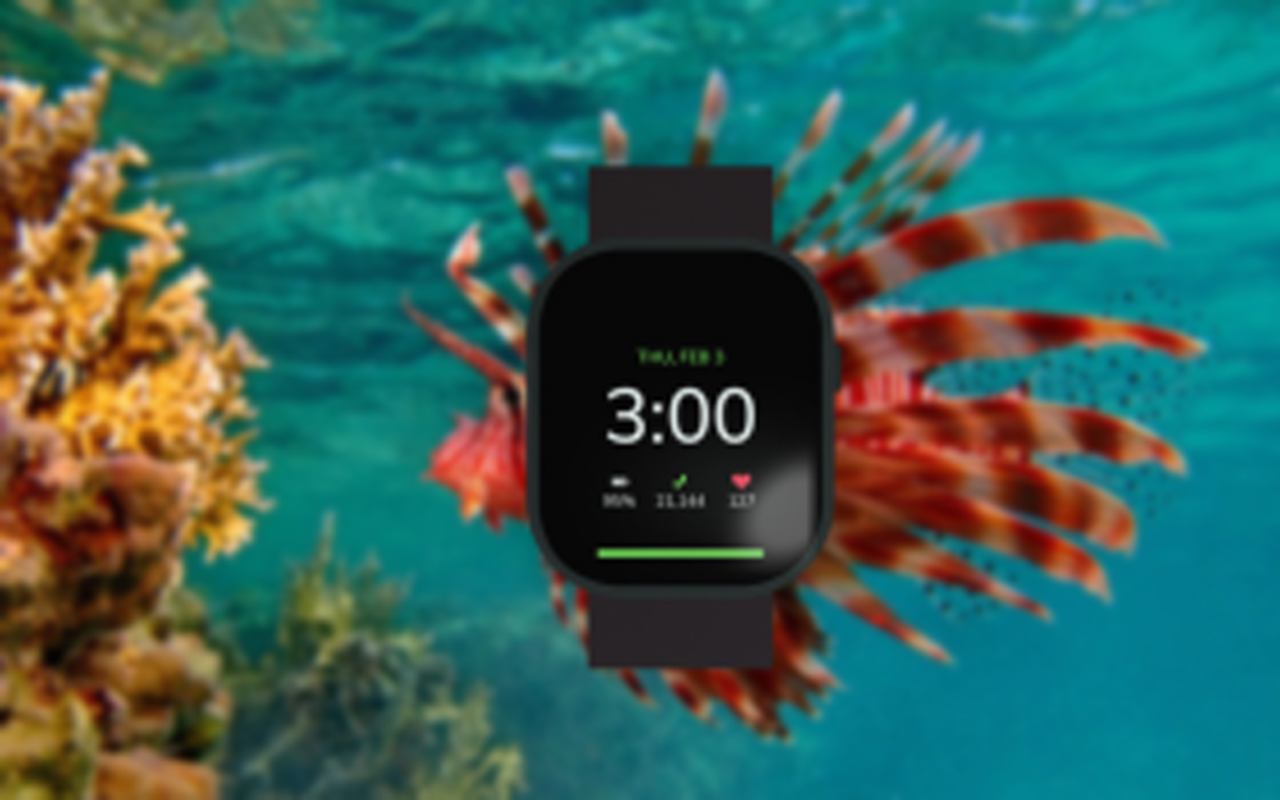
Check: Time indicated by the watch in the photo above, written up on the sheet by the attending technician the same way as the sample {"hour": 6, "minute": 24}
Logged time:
{"hour": 3, "minute": 0}
